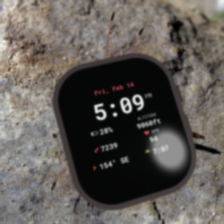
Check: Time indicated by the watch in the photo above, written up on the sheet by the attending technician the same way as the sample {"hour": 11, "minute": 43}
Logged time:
{"hour": 5, "minute": 9}
